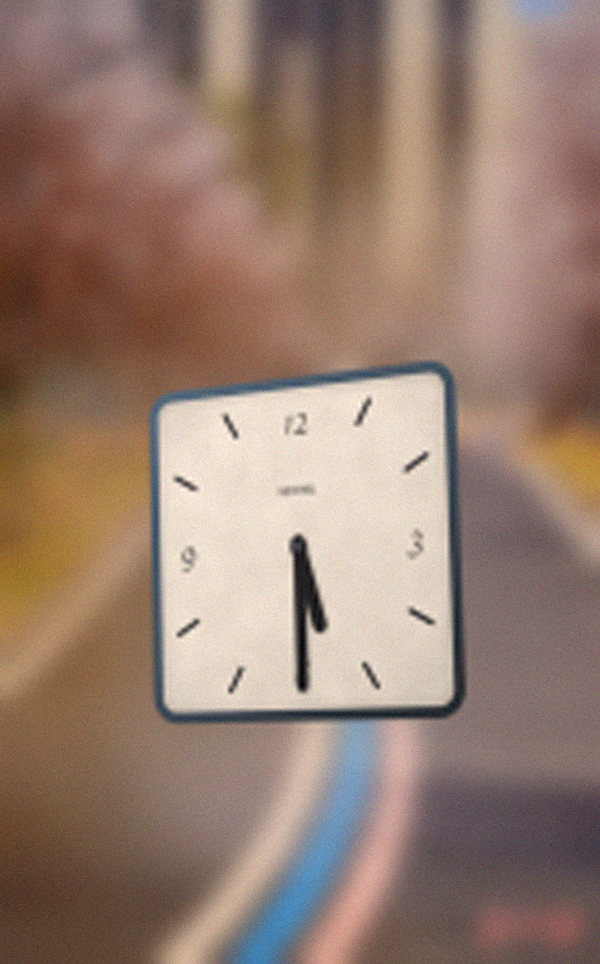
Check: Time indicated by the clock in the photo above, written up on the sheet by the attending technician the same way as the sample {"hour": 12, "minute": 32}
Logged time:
{"hour": 5, "minute": 30}
